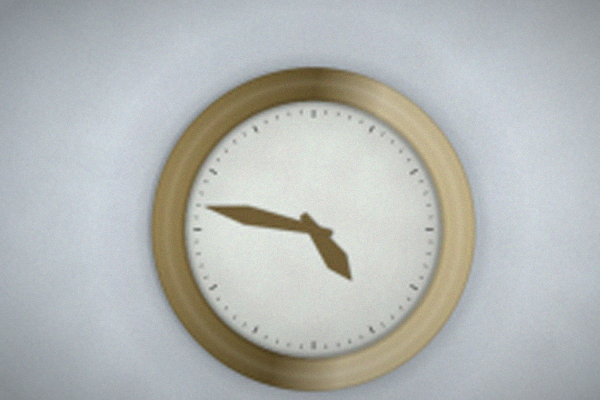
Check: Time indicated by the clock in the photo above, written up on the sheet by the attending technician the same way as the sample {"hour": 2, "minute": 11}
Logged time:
{"hour": 4, "minute": 47}
